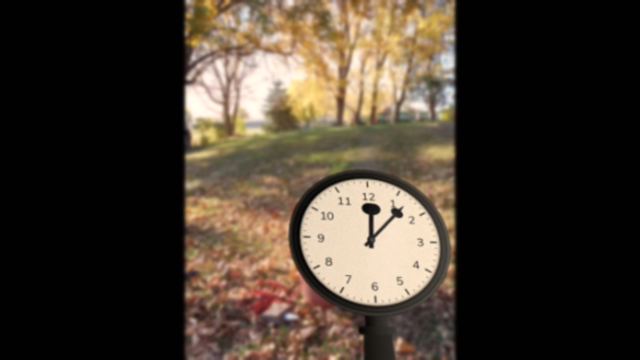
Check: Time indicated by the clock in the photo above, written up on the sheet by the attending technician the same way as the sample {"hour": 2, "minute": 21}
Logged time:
{"hour": 12, "minute": 7}
